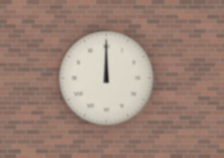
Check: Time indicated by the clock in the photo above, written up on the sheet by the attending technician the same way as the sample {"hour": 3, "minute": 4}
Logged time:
{"hour": 12, "minute": 0}
